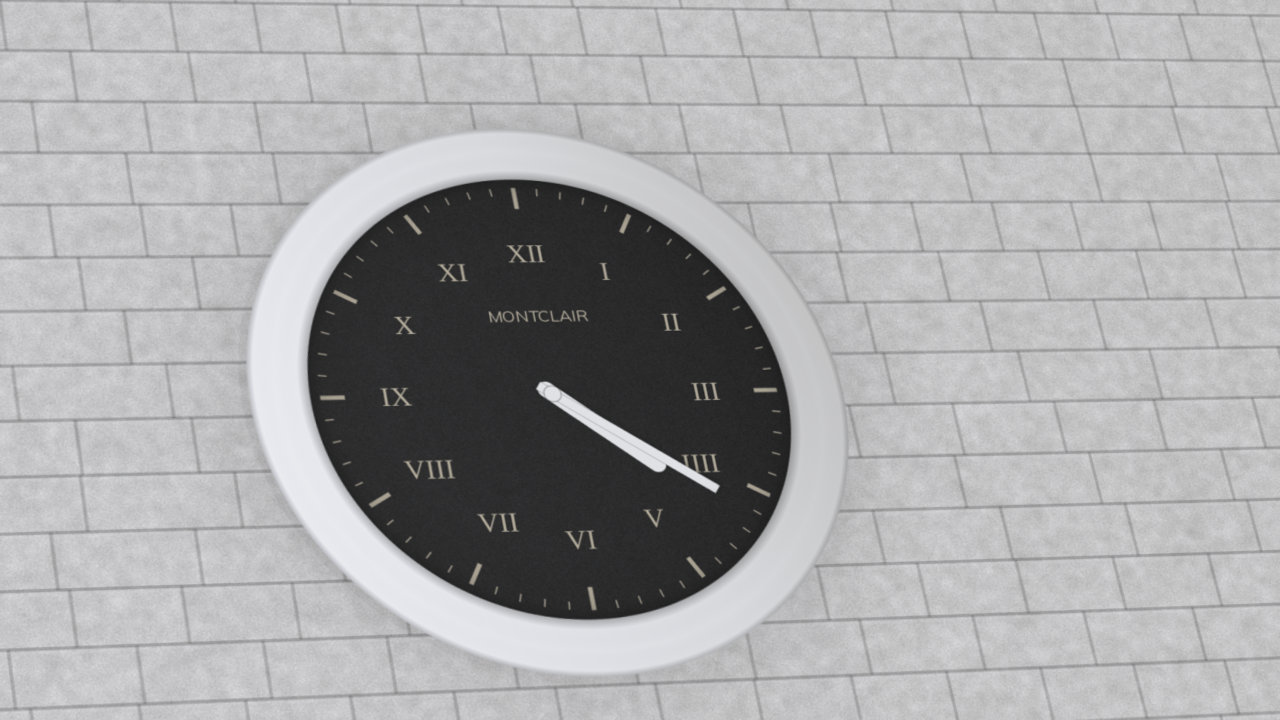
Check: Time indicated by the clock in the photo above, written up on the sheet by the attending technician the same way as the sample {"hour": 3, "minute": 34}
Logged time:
{"hour": 4, "minute": 21}
